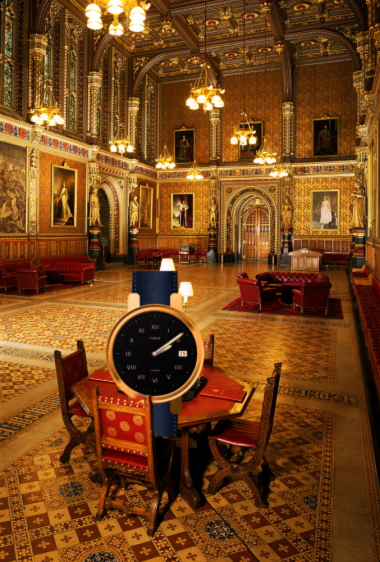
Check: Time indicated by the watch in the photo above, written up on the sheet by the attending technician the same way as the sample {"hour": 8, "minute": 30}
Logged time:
{"hour": 2, "minute": 9}
